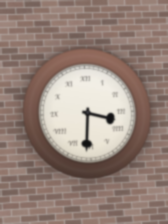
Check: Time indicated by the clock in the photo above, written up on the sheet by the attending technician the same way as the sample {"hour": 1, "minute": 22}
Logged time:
{"hour": 3, "minute": 31}
